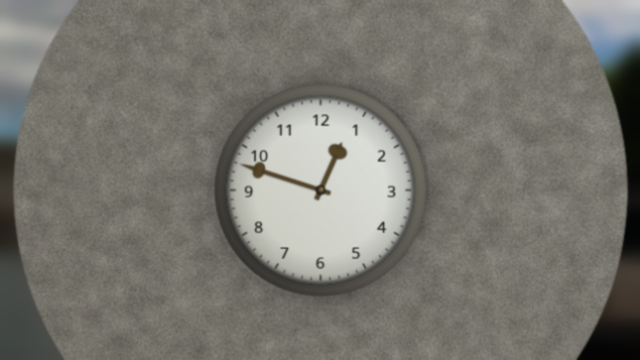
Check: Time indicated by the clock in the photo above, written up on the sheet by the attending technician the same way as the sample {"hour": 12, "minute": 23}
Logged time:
{"hour": 12, "minute": 48}
